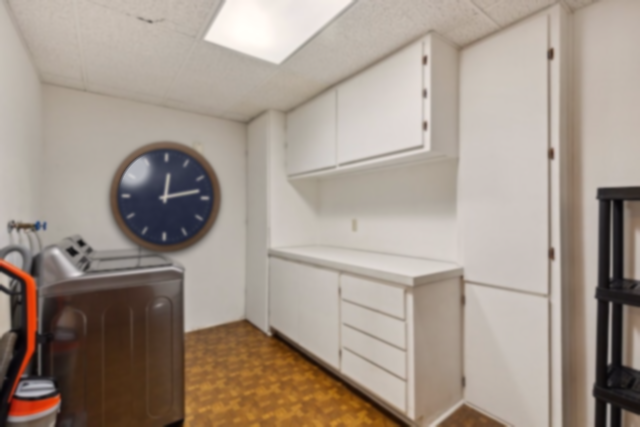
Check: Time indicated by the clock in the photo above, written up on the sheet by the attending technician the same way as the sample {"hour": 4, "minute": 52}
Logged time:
{"hour": 12, "minute": 13}
